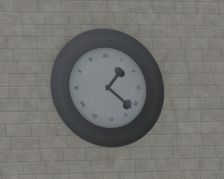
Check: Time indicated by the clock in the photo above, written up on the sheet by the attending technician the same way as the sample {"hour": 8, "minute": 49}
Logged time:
{"hour": 1, "minute": 22}
